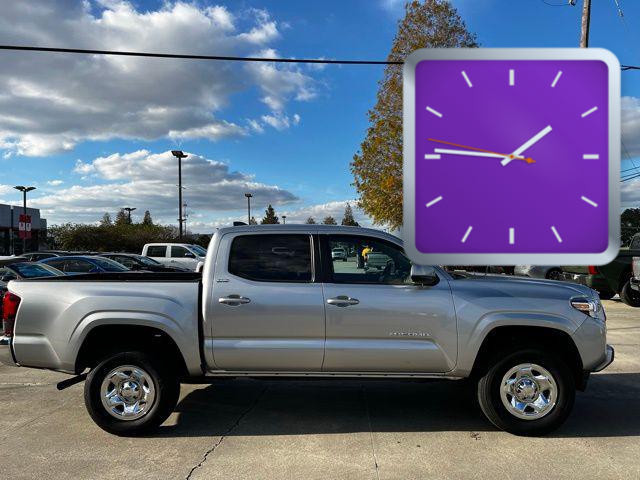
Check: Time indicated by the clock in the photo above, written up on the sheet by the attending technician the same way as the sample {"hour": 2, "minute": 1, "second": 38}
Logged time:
{"hour": 1, "minute": 45, "second": 47}
